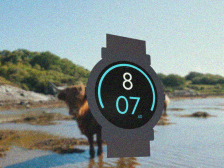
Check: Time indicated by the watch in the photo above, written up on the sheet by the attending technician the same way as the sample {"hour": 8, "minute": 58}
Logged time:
{"hour": 8, "minute": 7}
